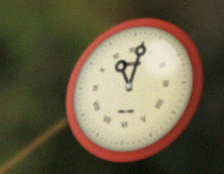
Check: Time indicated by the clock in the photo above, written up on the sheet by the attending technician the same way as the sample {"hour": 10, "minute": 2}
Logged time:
{"hour": 11, "minute": 2}
